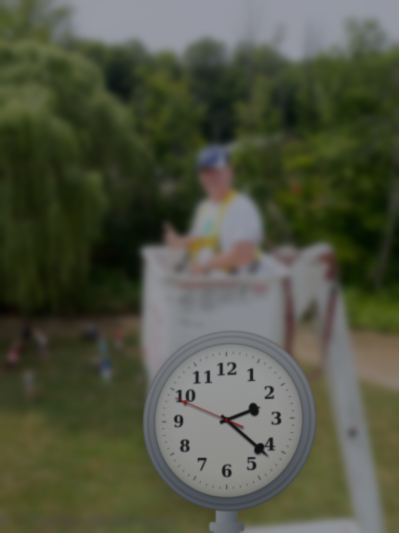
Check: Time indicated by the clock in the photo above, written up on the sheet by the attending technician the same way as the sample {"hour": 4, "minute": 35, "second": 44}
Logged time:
{"hour": 2, "minute": 21, "second": 49}
